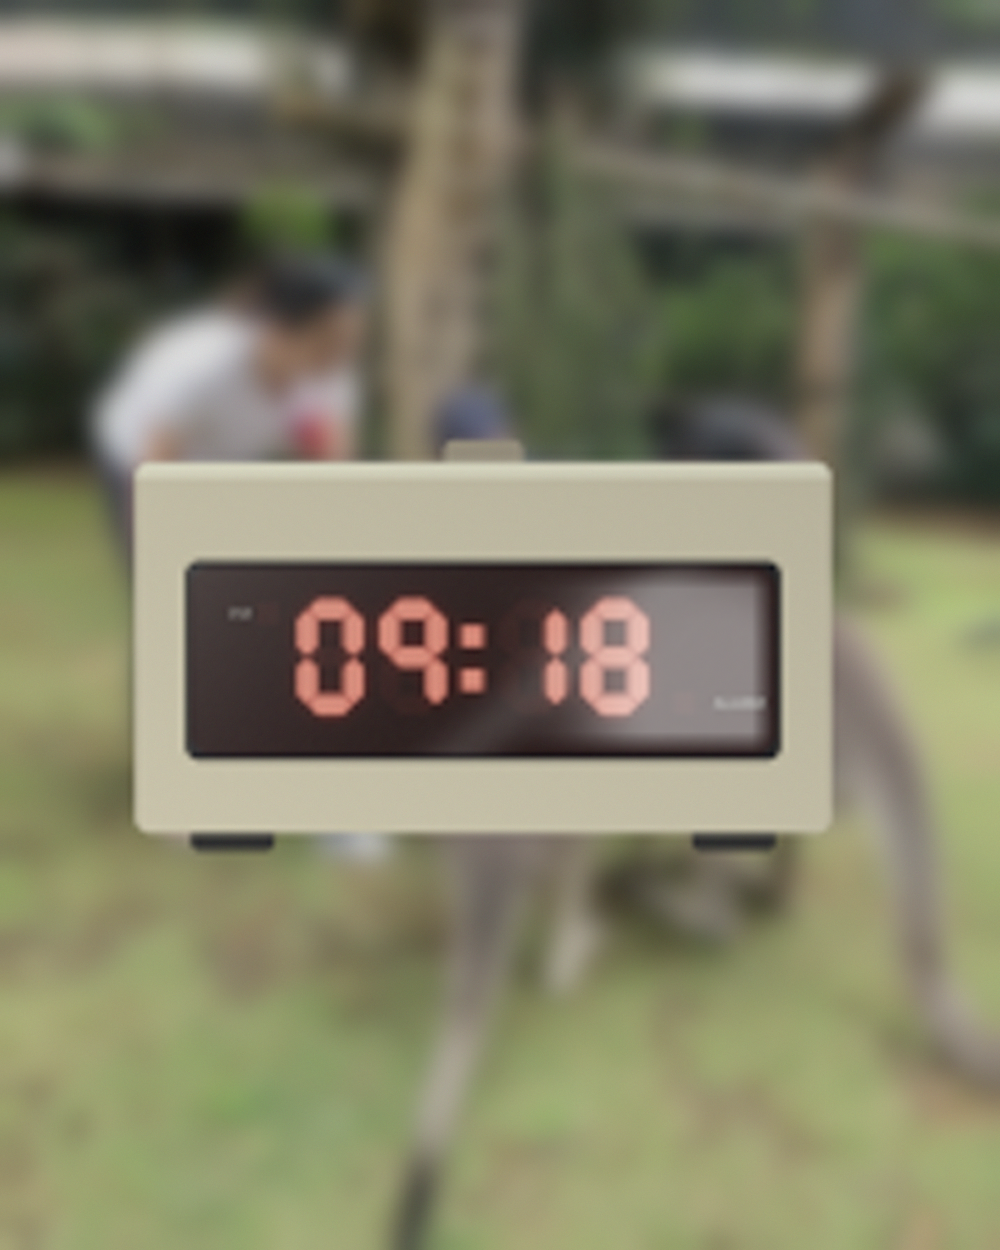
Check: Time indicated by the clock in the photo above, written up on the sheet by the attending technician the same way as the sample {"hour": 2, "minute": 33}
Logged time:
{"hour": 9, "minute": 18}
